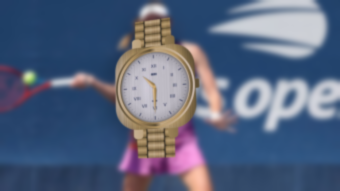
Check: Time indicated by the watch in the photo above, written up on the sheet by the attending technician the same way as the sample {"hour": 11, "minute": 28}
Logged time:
{"hour": 10, "minute": 30}
